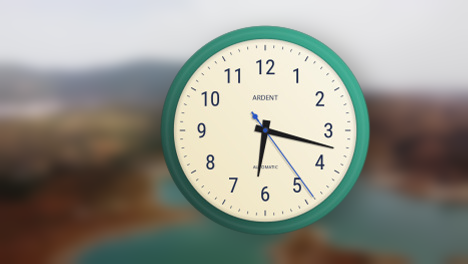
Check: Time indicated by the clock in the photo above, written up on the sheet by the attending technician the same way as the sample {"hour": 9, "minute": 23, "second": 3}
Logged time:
{"hour": 6, "minute": 17, "second": 24}
